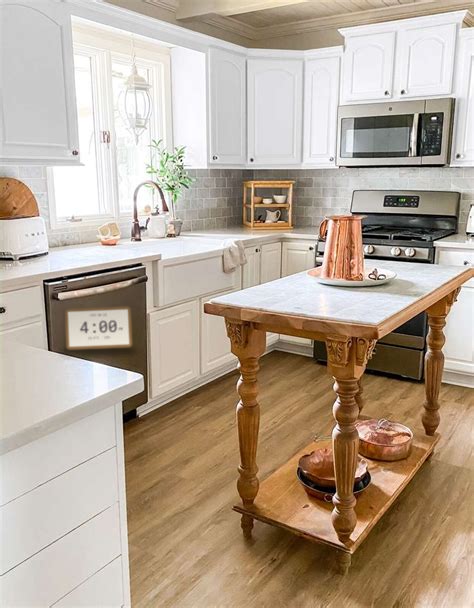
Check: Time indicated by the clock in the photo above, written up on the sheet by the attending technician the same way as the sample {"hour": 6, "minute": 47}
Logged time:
{"hour": 4, "minute": 0}
